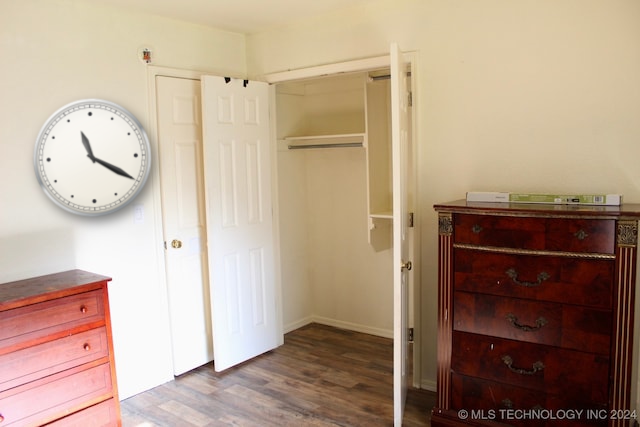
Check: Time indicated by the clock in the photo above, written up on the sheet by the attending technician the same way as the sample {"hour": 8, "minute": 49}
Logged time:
{"hour": 11, "minute": 20}
